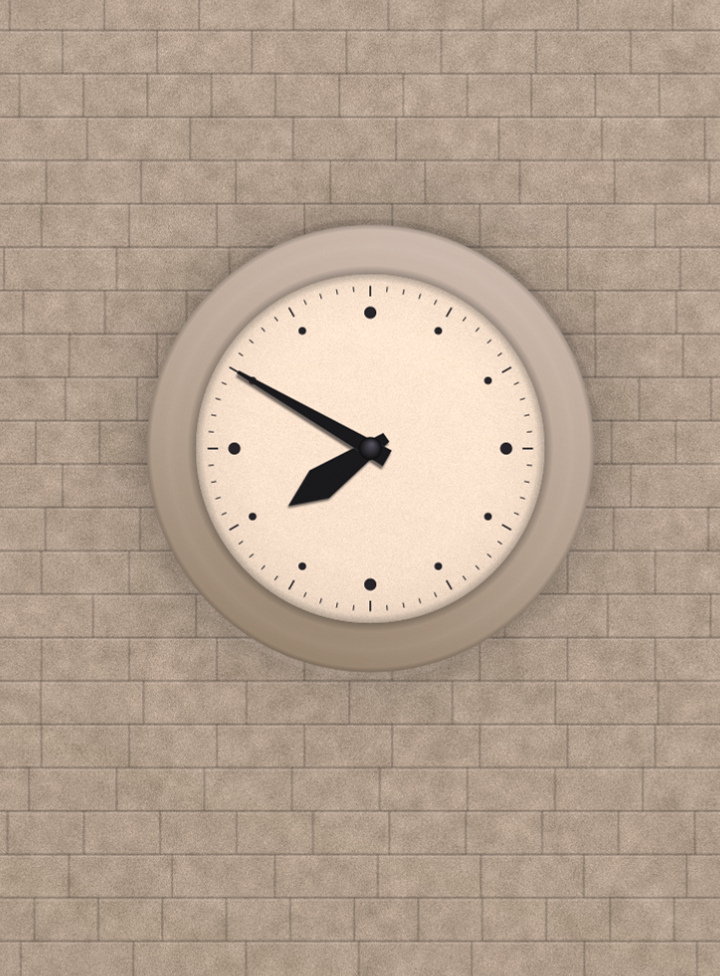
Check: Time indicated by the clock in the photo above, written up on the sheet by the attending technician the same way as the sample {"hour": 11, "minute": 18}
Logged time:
{"hour": 7, "minute": 50}
